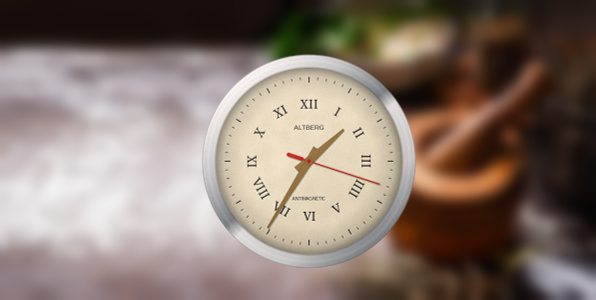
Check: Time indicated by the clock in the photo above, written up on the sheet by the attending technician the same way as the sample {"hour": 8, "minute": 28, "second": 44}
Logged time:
{"hour": 1, "minute": 35, "second": 18}
